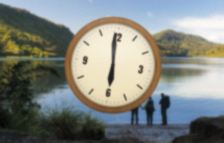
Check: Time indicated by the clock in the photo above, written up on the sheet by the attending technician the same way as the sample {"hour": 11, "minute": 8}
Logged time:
{"hour": 5, "minute": 59}
